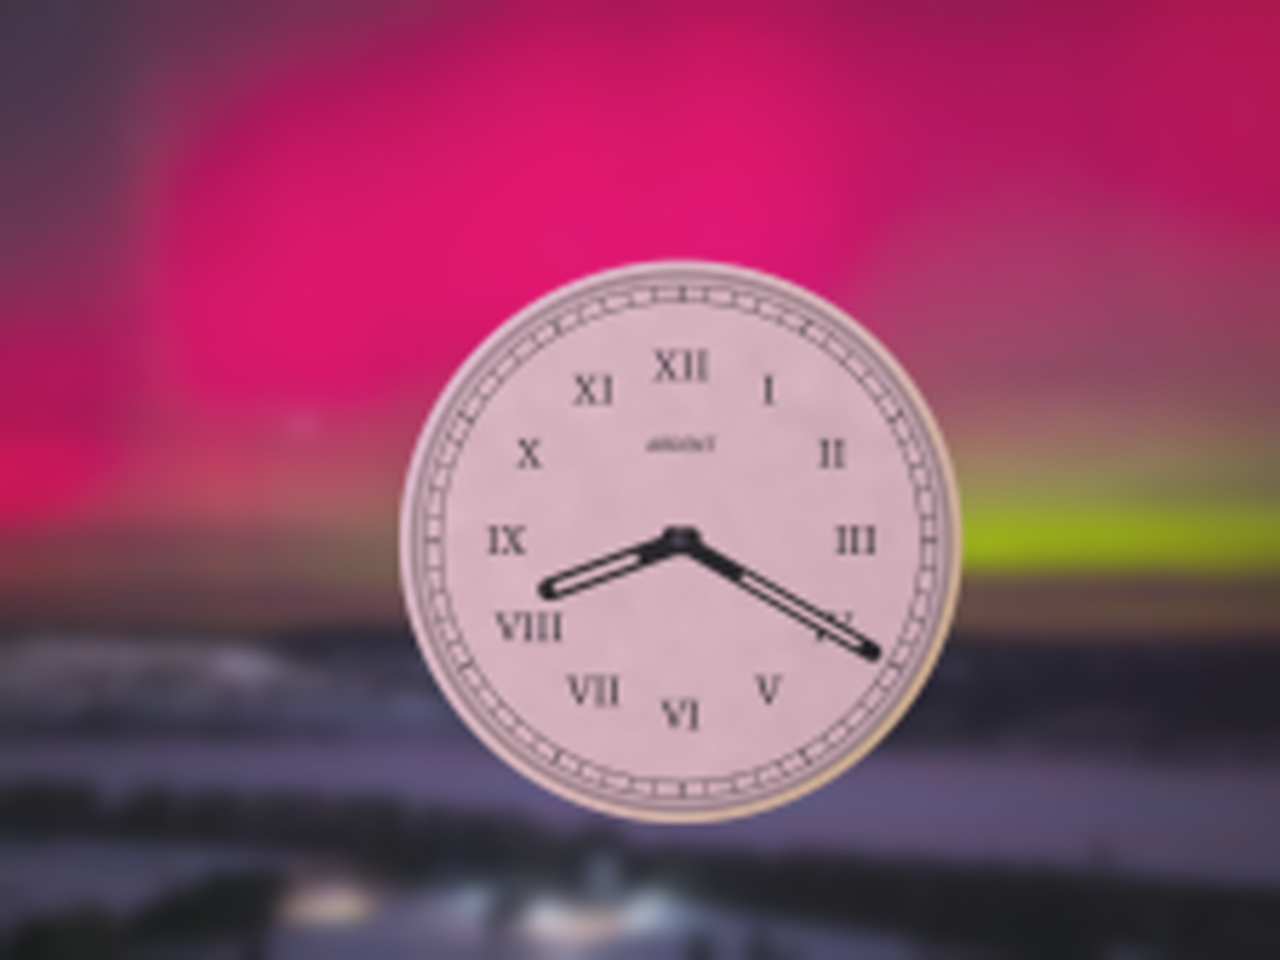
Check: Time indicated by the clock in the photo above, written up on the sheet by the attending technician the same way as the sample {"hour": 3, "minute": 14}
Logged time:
{"hour": 8, "minute": 20}
